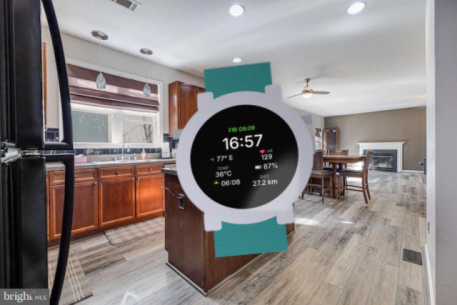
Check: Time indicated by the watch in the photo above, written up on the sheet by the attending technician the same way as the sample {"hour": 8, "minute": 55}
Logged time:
{"hour": 16, "minute": 57}
